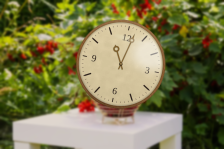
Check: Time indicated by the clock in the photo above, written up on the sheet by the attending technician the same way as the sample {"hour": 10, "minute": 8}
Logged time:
{"hour": 11, "minute": 2}
